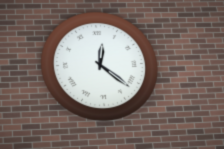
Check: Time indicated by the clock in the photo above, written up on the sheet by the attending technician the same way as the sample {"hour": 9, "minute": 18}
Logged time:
{"hour": 12, "minute": 22}
